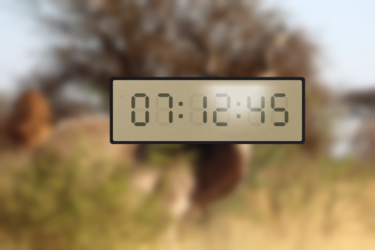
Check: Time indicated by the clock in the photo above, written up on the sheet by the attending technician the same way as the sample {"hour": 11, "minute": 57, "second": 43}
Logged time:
{"hour": 7, "minute": 12, "second": 45}
